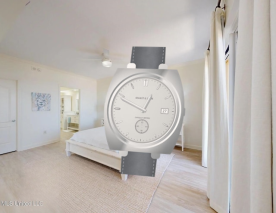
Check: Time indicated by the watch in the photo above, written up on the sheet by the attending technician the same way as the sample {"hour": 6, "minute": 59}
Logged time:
{"hour": 12, "minute": 49}
